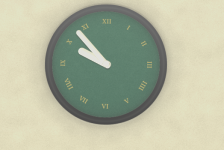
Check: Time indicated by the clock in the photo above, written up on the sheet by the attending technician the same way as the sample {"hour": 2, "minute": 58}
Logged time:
{"hour": 9, "minute": 53}
